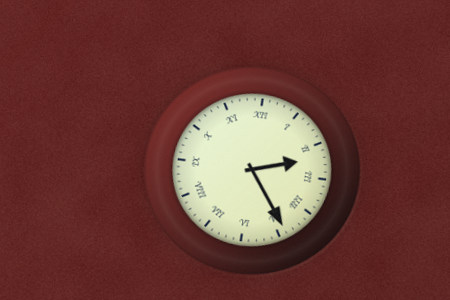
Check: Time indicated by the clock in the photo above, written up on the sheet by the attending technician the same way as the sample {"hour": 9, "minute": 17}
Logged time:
{"hour": 2, "minute": 24}
